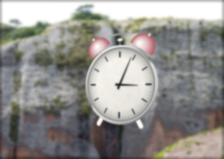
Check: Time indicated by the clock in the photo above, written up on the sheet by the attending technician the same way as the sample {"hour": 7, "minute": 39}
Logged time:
{"hour": 3, "minute": 4}
